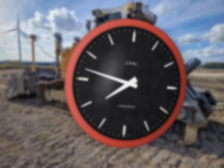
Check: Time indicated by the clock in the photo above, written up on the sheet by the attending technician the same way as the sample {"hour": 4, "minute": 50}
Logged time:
{"hour": 7, "minute": 47}
